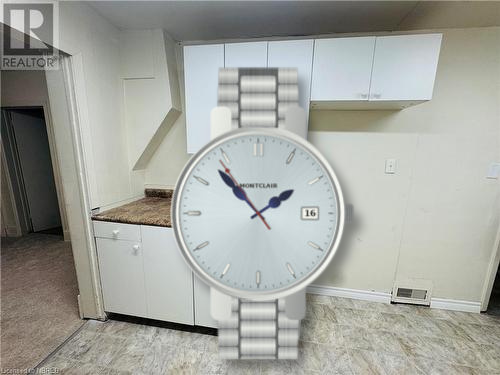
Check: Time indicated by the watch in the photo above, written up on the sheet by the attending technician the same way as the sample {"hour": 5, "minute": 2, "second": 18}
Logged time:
{"hour": 1, "minute": 52, "second": 54}
